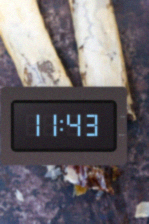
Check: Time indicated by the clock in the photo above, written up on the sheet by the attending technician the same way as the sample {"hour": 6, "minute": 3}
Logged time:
{"hour": 11, "minute": 43}
